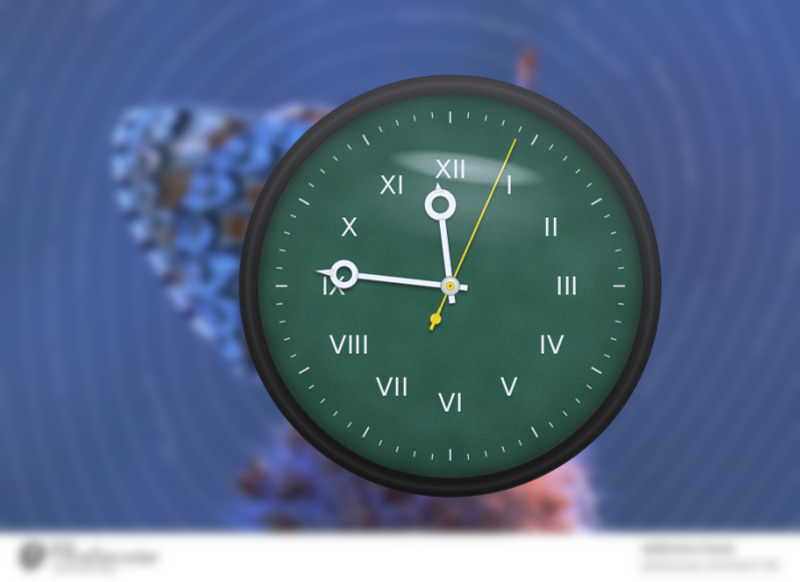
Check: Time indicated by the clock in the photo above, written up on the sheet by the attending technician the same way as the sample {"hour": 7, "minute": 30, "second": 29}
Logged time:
{"hour": 11, "minute": 46, "second": 4}
